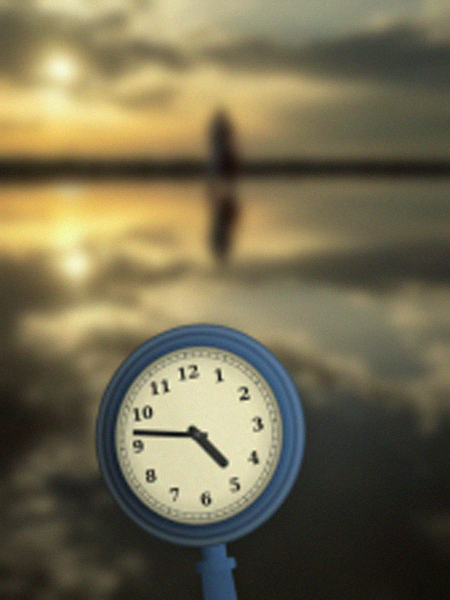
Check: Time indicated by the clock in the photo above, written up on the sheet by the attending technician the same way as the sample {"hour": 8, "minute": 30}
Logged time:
{"hour": 4, "minute": 47}
